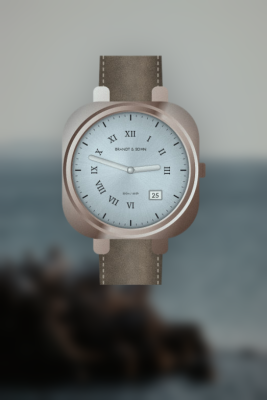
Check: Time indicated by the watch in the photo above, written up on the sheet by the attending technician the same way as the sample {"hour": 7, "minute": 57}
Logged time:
{"hour": 2, "minute": 48}
